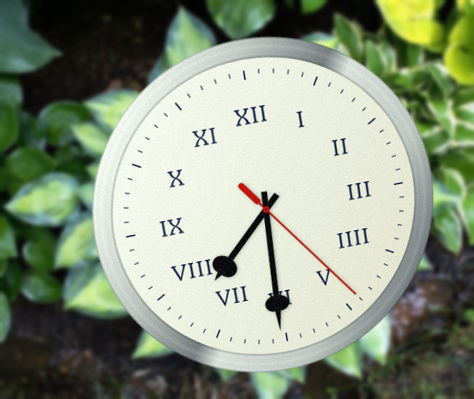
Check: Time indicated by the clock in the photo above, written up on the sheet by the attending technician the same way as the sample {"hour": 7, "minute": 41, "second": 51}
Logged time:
{"hour": 7, "minute": 30, "second": 24}
